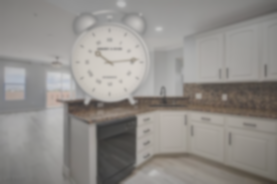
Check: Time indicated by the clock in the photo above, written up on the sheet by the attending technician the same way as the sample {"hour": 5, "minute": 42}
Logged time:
{"hour": 10, "minute": 14}
